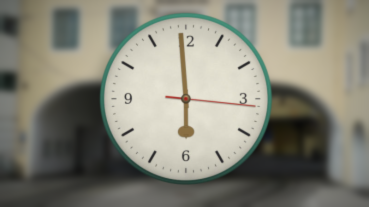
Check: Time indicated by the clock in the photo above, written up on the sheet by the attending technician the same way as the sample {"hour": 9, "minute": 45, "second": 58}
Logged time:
{"hour": 5, "minute": 59, "second": 16}
